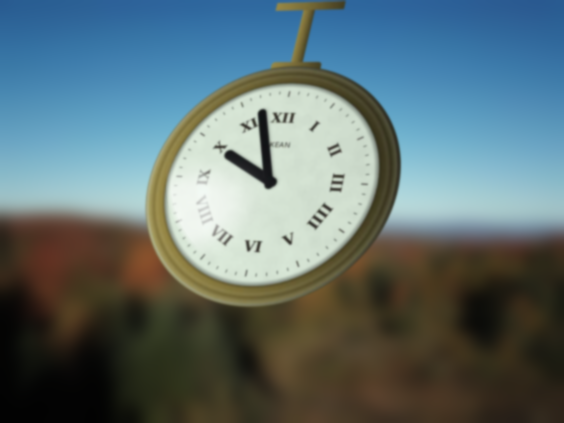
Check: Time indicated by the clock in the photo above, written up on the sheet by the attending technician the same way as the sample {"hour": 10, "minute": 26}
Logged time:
{"hour": 9, "minute": 57}
